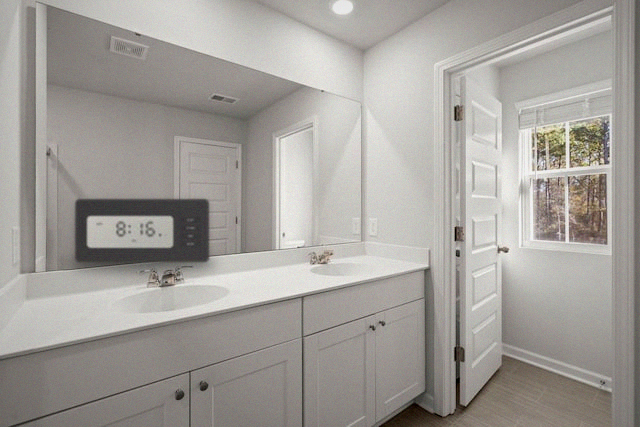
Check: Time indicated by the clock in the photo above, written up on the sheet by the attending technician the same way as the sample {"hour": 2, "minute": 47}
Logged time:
{"hour": 8, "minute": 16}
